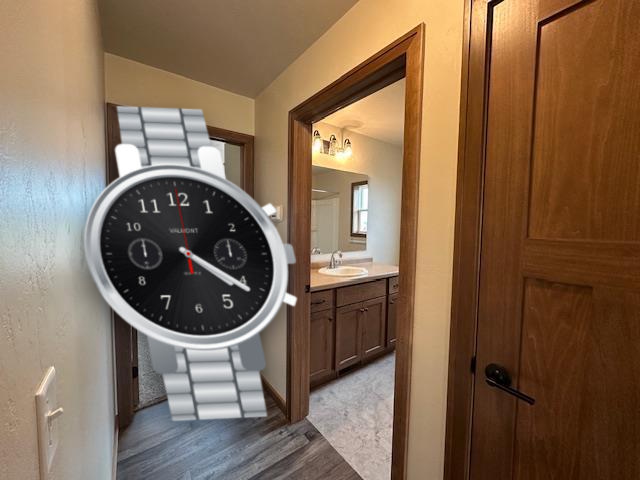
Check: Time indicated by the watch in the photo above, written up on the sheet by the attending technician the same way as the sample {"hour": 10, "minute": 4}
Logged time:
{"hour": 4, "minute": 21}
